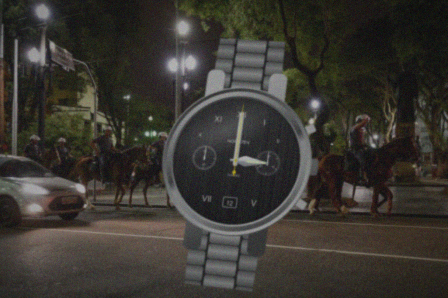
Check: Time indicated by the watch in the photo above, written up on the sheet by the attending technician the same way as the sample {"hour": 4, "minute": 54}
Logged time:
{"hour": 3, "minute": 0}
